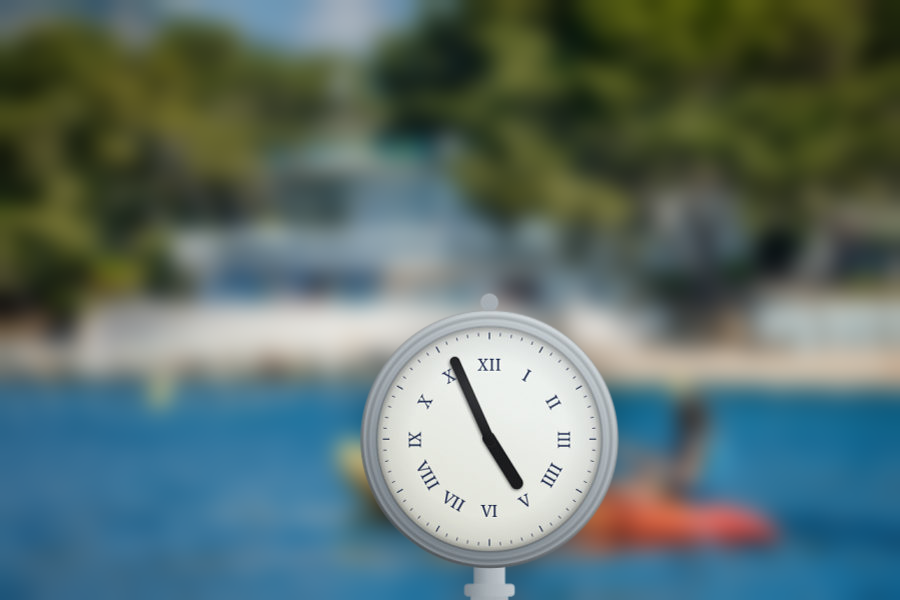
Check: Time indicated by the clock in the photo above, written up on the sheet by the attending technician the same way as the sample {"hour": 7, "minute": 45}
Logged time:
{"hour": 4, "minute": 56}
